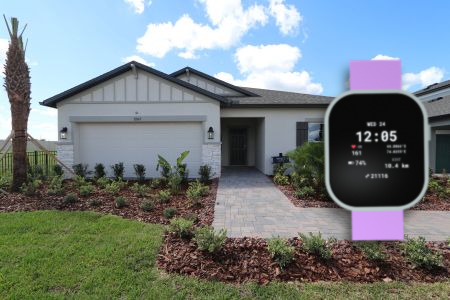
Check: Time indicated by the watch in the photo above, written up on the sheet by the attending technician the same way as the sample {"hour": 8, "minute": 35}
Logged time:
{"hour": 12, "minute": 5}
